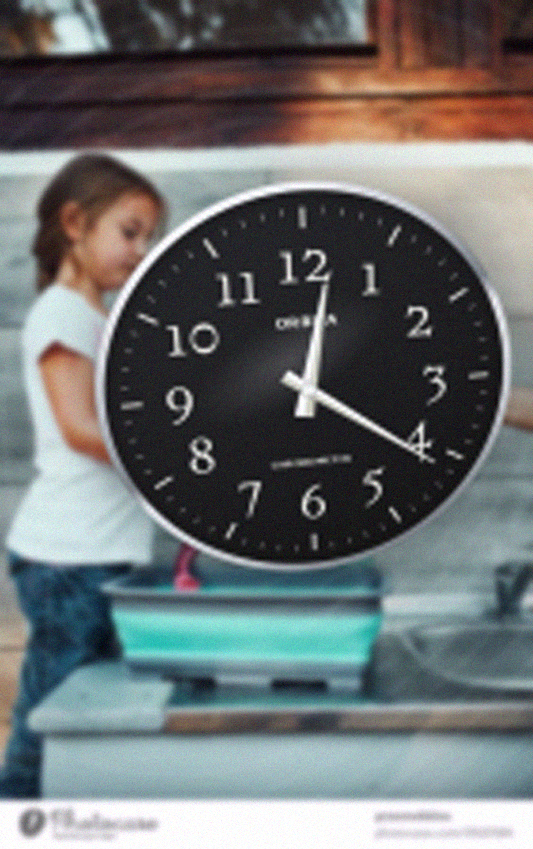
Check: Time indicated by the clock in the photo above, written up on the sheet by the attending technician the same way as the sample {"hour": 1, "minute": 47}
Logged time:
{"hour": 12, "minute": 21}
